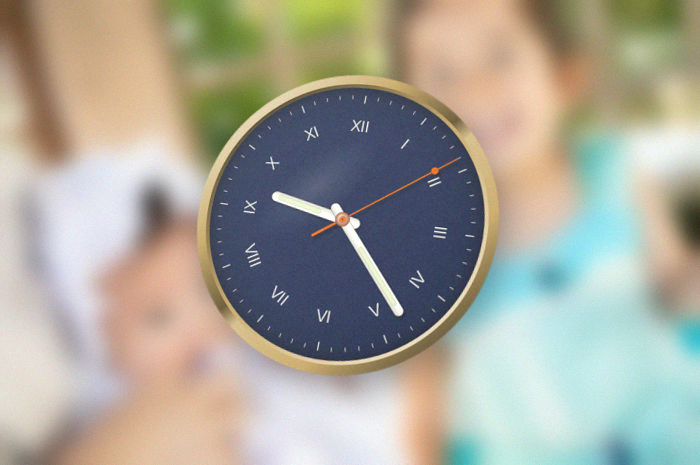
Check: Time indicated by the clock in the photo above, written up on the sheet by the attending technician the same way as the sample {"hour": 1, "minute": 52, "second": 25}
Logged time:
{"hour": 9, "minute": 23, "second": 9}
